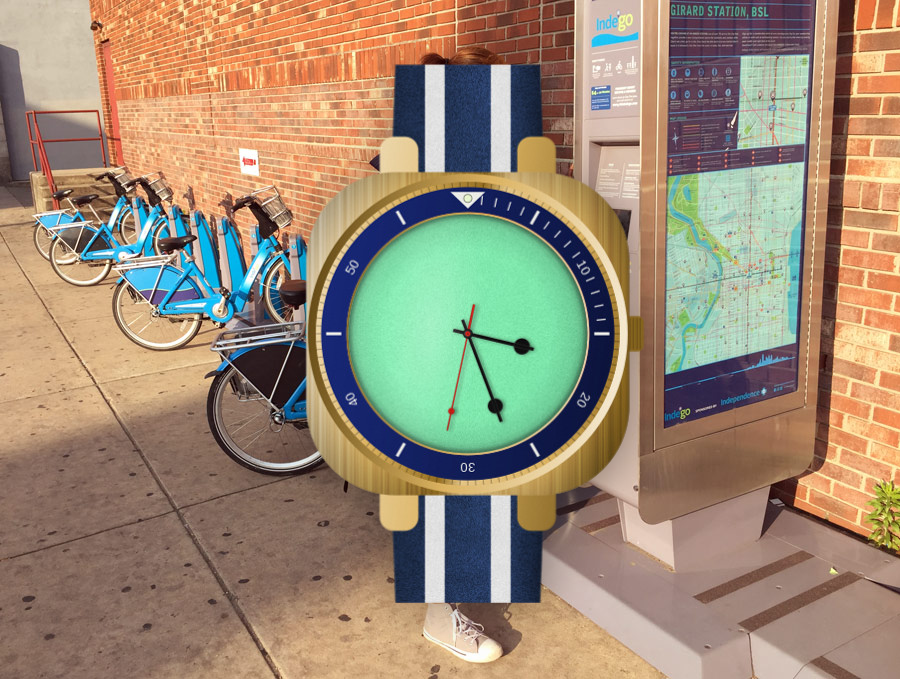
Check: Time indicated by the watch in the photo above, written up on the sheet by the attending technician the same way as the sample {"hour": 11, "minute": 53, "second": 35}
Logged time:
{"hour": 3, "minute": 26, "second": 32}
